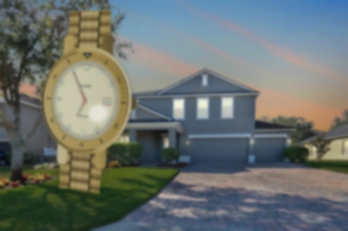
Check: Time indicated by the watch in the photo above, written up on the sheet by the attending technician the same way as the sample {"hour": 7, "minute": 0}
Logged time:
{"hour": 6, "minute": 55}
